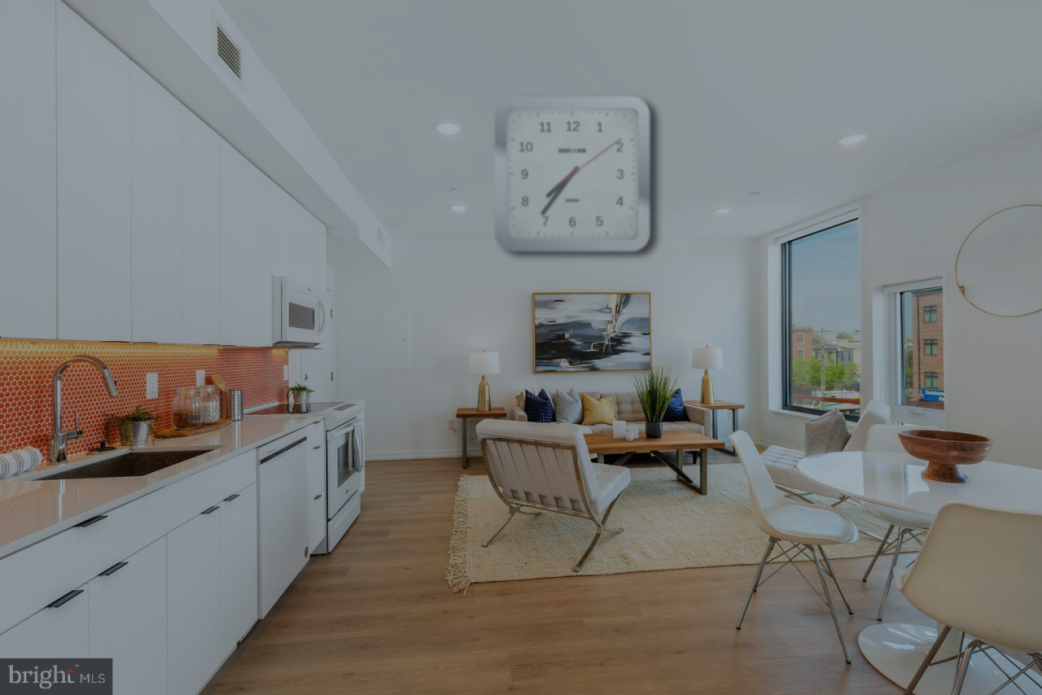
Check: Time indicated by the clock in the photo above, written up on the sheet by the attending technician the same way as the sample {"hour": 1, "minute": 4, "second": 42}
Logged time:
{"hour": 7, "minute": 36, "second": 9}
